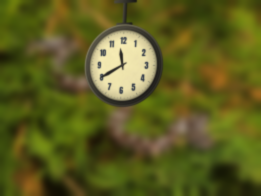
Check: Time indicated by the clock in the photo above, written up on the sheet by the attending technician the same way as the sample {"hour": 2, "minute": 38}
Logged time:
{"hour": 11, "minute": 40}
